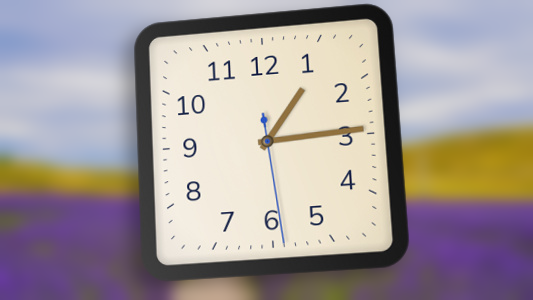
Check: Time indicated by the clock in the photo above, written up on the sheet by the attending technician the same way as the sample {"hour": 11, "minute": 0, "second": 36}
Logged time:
{"hour": 1, "minute": 14, "second": 29}
